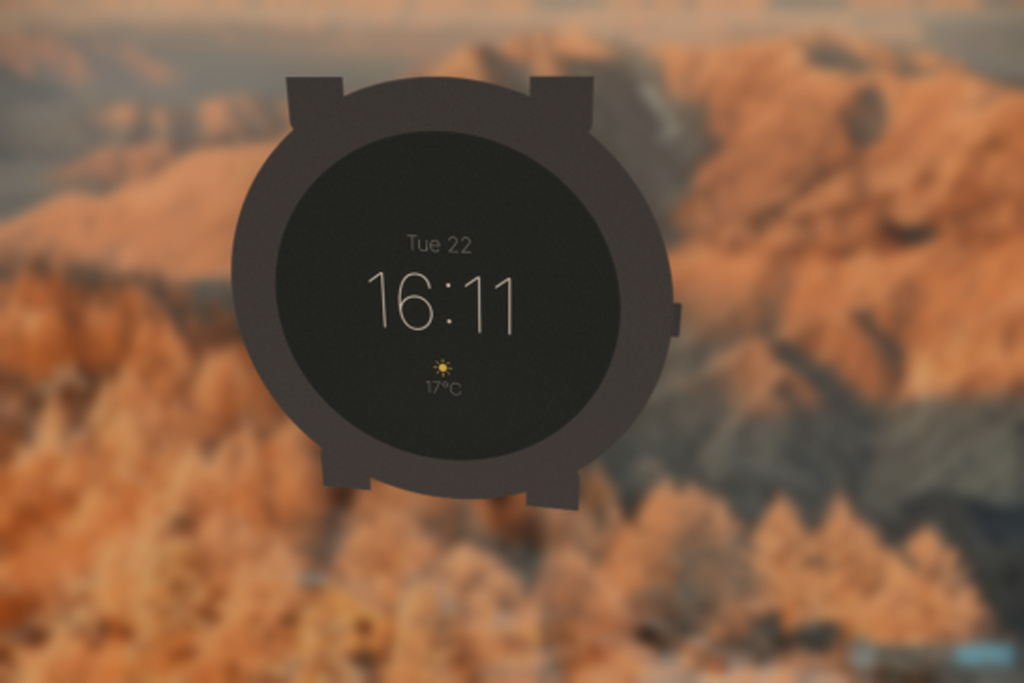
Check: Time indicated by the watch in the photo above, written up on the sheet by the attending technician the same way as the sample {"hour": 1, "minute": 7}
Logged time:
{"hour": 16, "minute": 11}
